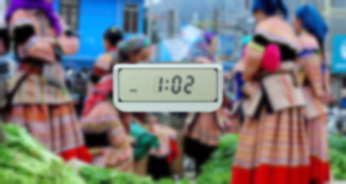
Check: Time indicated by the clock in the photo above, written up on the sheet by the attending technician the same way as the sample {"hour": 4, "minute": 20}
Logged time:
{"hour": 1, "minute": 2}
